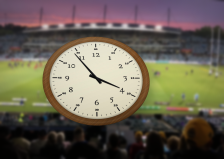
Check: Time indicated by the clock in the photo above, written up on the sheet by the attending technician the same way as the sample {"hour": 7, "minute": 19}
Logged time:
{"hour": 3, "minute": 54}
